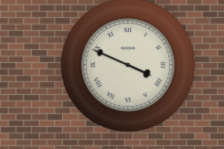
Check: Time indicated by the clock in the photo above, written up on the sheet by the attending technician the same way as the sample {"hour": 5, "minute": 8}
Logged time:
{"hour": 3, "minute": 49}
